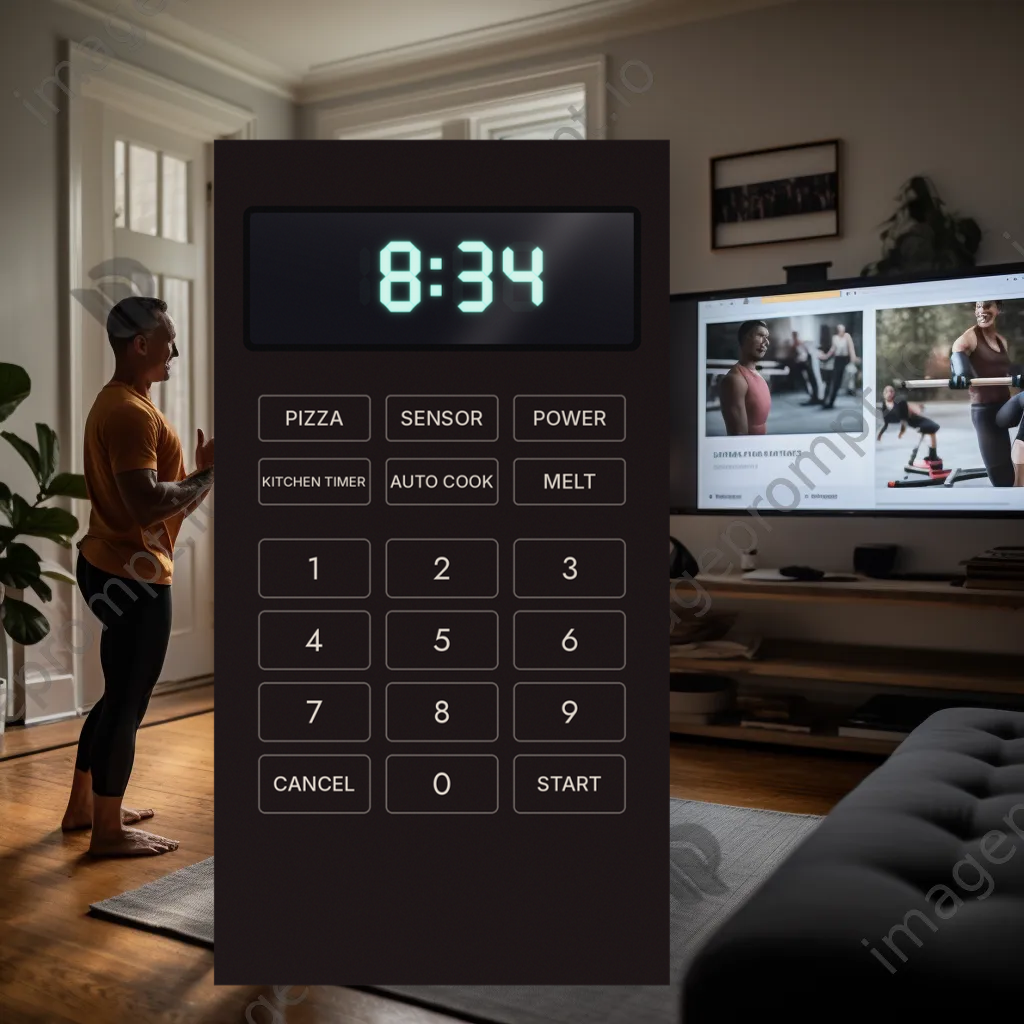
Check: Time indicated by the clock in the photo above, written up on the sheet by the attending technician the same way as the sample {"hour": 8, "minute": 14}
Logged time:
{"hour": 8, "minute": 34}
